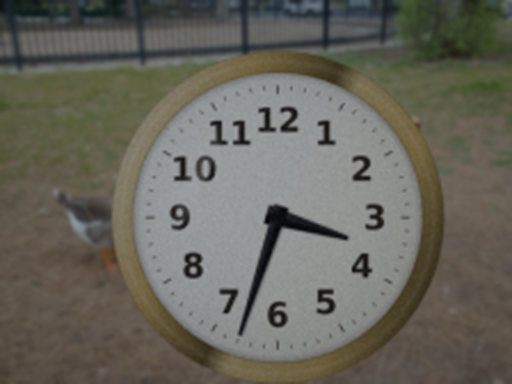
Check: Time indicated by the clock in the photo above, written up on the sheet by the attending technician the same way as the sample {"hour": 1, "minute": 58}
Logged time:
{"hour": 3, "minute": 33}
